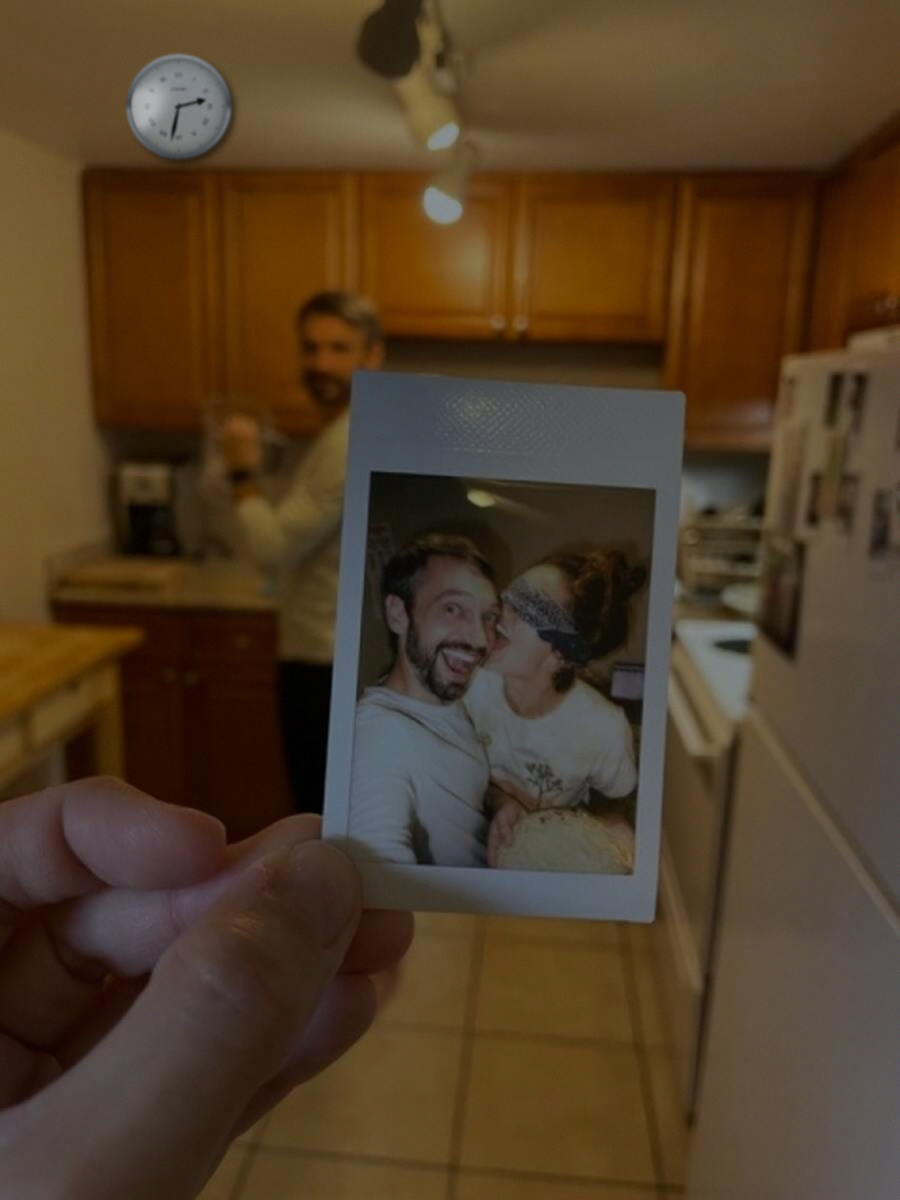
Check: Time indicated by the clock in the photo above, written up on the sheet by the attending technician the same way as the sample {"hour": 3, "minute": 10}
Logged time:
{"hour": 2, "minute": 32}
